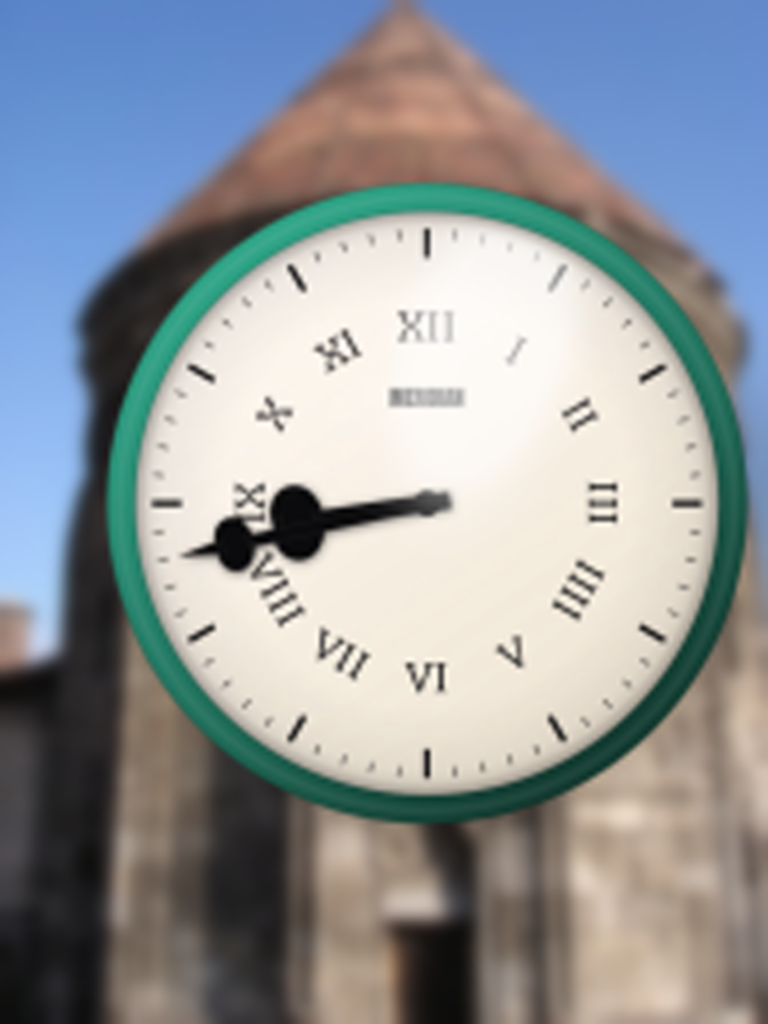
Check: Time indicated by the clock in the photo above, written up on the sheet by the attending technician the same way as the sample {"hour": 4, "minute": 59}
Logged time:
{"hour": 8, "minute": 43}
